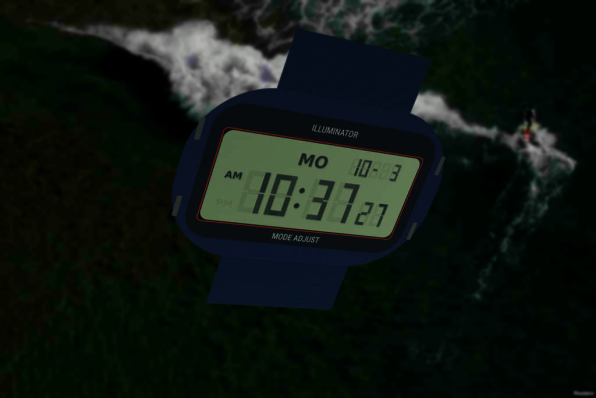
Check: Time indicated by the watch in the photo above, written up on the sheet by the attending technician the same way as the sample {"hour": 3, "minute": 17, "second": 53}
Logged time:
{"hour": 10, "minute": 37, "second": 27}
